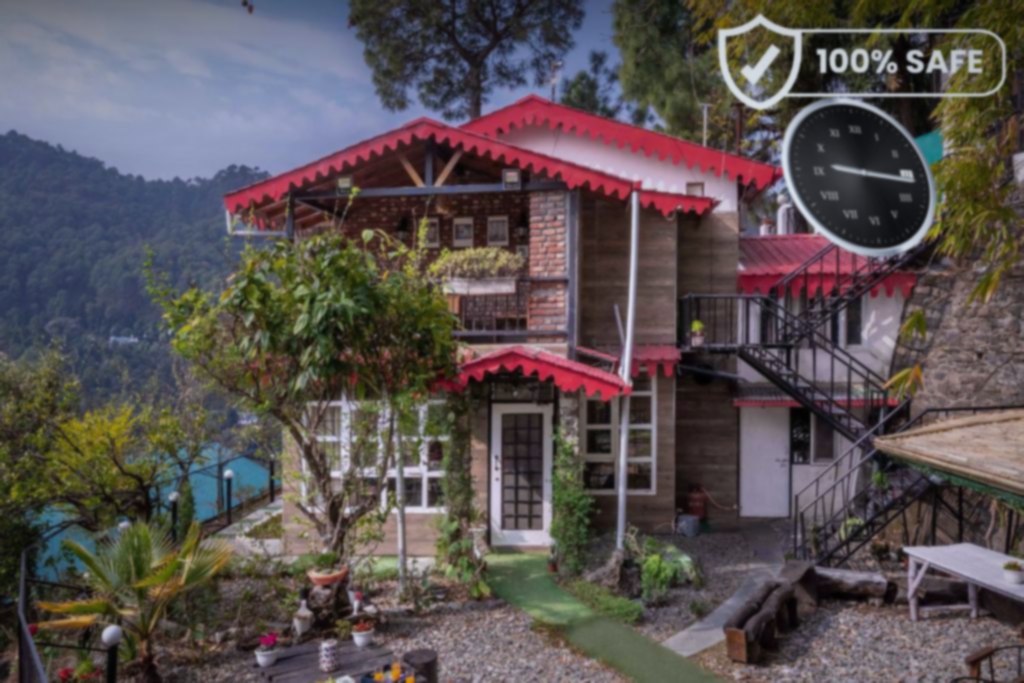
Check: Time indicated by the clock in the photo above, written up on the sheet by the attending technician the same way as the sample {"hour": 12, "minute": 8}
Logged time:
{"hour": 9, "minute": 16}
